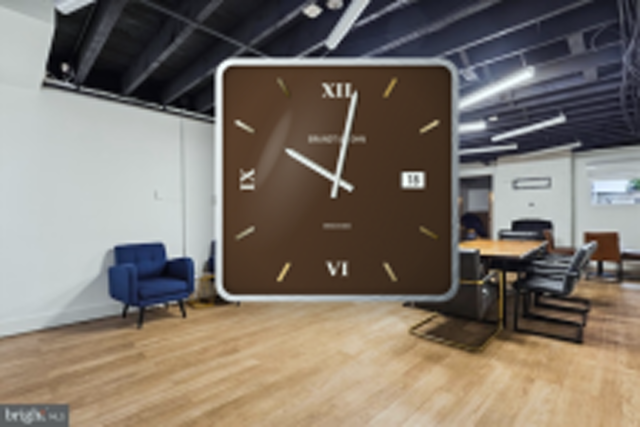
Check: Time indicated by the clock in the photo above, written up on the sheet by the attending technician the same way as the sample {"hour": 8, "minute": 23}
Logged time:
{"hour": 10, "minute": 2}
